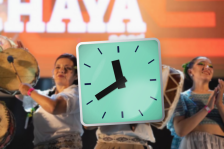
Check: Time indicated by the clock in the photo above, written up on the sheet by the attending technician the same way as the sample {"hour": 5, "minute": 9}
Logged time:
{"hour": 11, "minute": 40}
